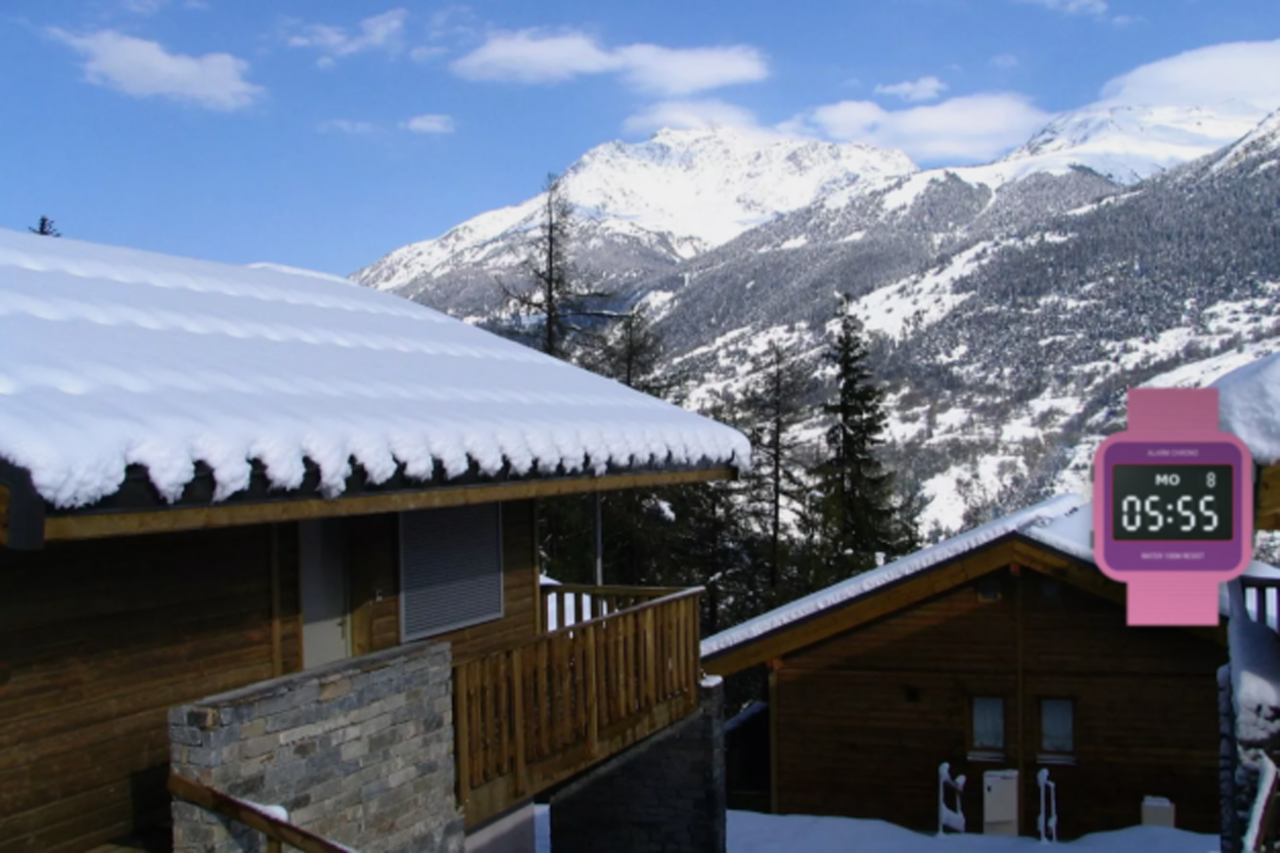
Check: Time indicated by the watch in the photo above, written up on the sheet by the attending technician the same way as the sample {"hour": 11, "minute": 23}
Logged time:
{"hour": 5, "minute": 55}
